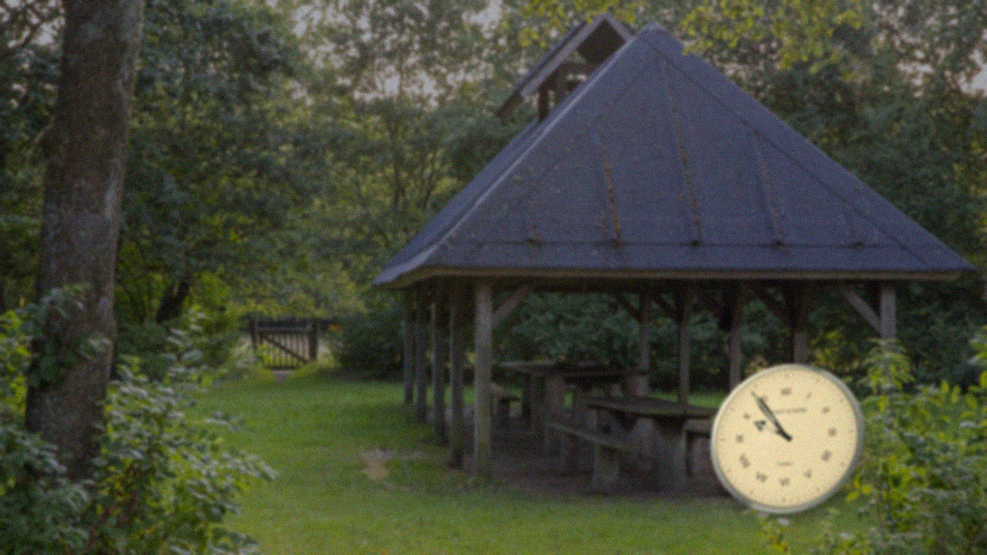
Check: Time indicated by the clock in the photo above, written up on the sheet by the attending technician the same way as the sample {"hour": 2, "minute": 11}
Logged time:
{"hour": 9, "minute": 54}
